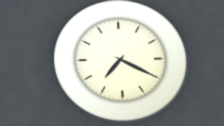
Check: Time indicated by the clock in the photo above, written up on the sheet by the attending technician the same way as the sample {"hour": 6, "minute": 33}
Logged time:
{"hour": 7, "minute": 20}
